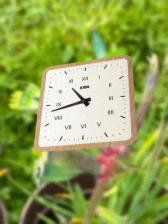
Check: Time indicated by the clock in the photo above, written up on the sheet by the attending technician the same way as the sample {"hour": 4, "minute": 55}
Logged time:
{"hour": 10, "minute": 43}
